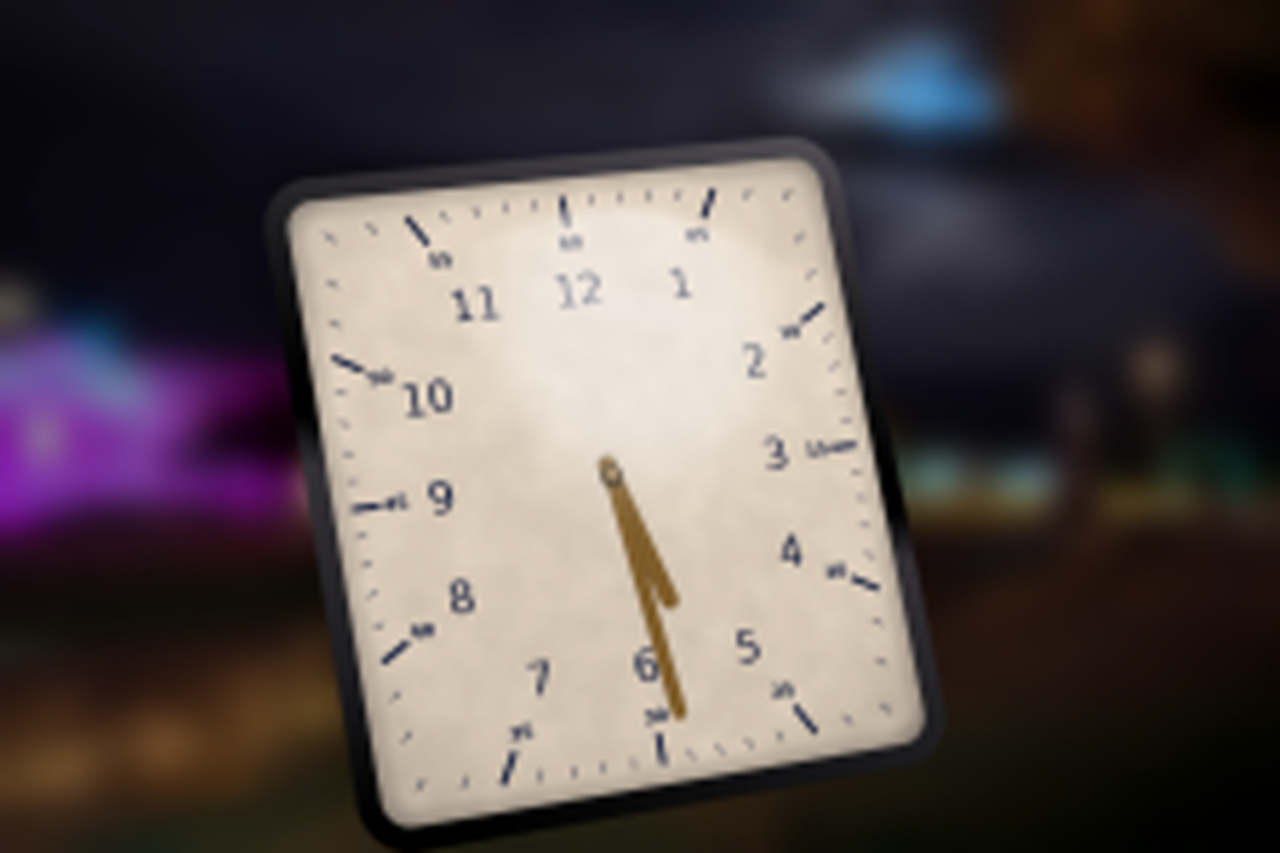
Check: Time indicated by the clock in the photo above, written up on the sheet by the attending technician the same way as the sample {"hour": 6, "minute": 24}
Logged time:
{"hour": 5, "minute": 29}
